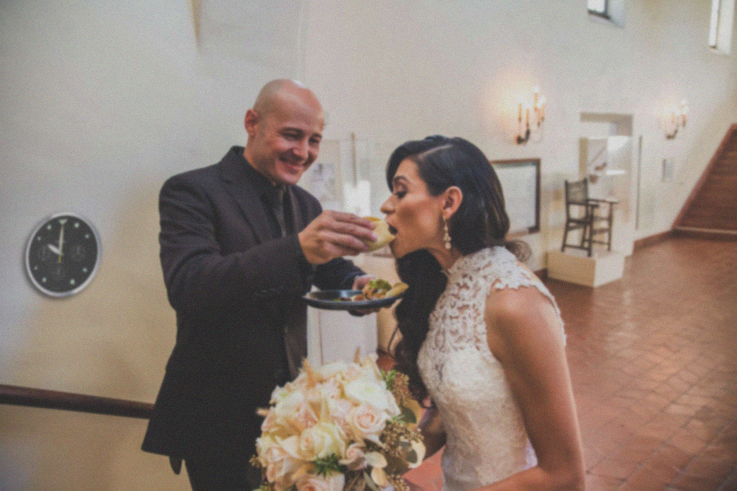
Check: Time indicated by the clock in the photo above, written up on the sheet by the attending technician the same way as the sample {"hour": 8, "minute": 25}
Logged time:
{"hour": 10, "minute": 0}
